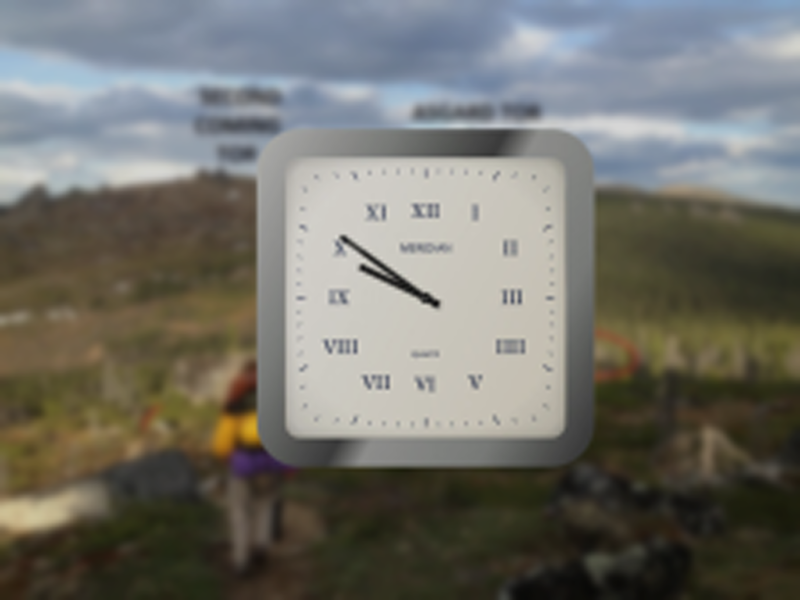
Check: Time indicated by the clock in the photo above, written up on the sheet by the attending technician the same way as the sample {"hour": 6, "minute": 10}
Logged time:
{"hour": 9, "minute": 51}
